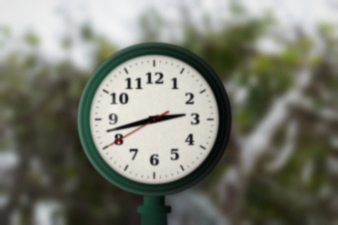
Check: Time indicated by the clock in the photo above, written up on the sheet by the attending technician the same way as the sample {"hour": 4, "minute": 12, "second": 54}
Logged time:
{"hour": 2, "minute": 42, "second": 40}
